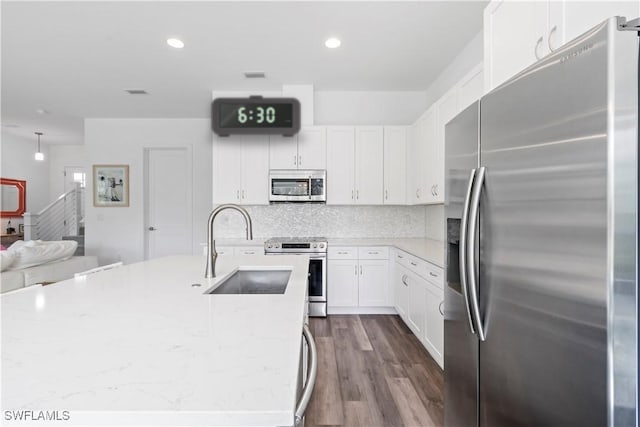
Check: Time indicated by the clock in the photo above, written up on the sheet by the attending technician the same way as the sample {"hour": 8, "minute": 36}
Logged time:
{"hour": 6, "minute": 30}
